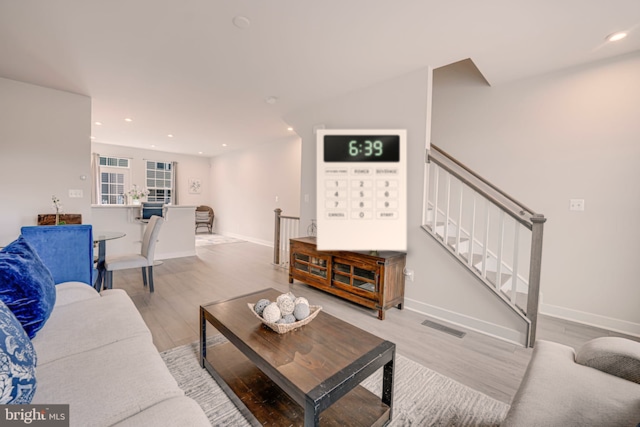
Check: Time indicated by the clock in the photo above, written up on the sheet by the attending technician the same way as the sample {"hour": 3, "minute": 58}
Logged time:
{"hour": 6, "minute": 39}
